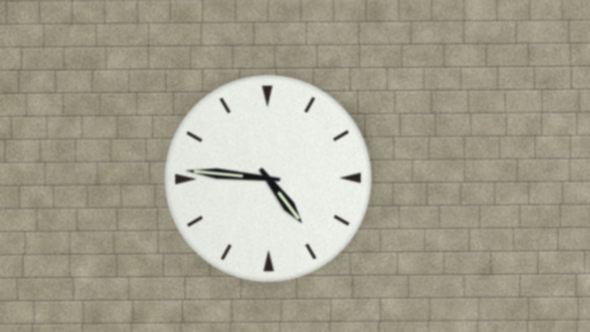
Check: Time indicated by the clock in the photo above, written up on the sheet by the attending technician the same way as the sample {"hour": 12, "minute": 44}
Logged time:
{"hour": 4, "minute": 46}
